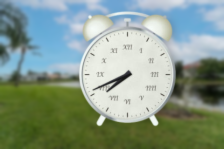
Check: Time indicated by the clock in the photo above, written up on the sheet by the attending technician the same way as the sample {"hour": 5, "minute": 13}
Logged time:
{"hour": 7, "minute": 41}
